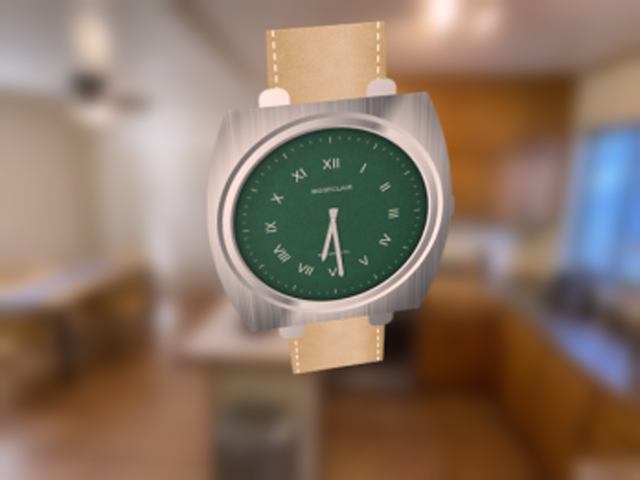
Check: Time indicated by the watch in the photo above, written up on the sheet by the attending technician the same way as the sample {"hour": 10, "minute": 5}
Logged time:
{"hour": 6, "minute": 29}
